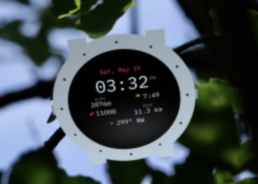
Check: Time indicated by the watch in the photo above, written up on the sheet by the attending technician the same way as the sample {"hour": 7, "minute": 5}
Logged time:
{"hour": 3, "minute": 32}
